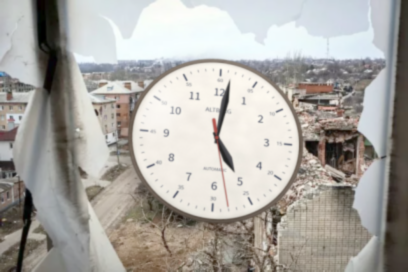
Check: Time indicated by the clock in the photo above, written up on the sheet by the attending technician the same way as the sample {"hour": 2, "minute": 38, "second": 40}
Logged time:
{"hour": 5, "minute": 1, "second": 28}
